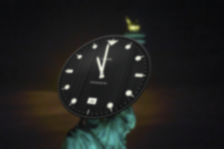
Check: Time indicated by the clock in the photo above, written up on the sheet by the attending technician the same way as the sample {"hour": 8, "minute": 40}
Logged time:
{"hour": 10, "minute": 59}
